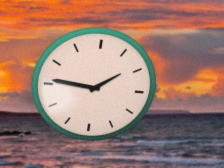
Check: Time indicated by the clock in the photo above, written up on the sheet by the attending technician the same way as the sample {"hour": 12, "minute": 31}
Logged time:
{"hour": 1, "minute": 46}
